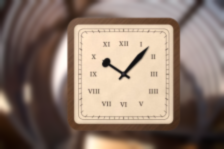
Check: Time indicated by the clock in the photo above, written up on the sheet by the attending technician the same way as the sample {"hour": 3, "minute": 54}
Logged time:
{"hour": 10, "minute": 7}
